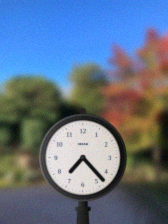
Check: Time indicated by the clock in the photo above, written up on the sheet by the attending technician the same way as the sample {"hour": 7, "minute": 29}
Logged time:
{"hour": 7, "minute": 23}
